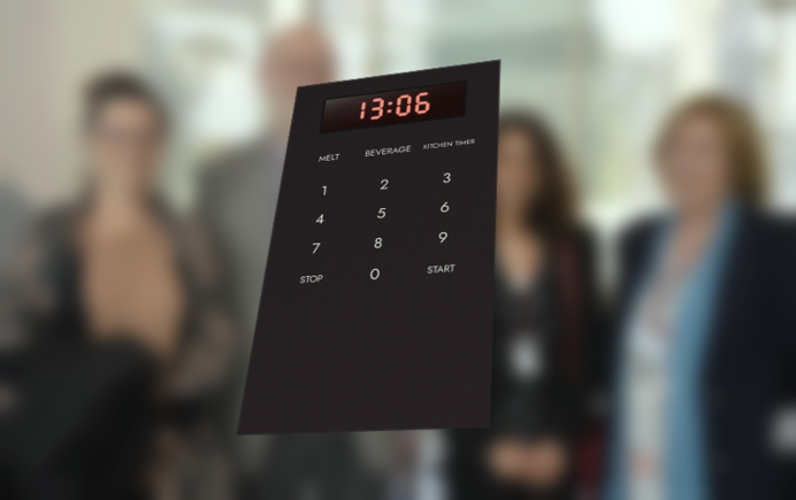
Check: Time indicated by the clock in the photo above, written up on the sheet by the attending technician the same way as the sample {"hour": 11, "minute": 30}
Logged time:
{"hour": 13, "minute": 6}
